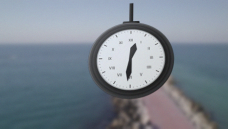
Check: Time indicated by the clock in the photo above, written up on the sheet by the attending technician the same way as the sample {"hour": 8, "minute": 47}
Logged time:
{"hour": 12, "minute": 31}
